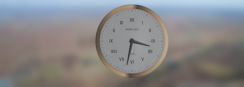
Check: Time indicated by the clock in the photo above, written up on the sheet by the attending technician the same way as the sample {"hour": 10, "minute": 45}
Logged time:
{"hour": 3, "minute": 32}
